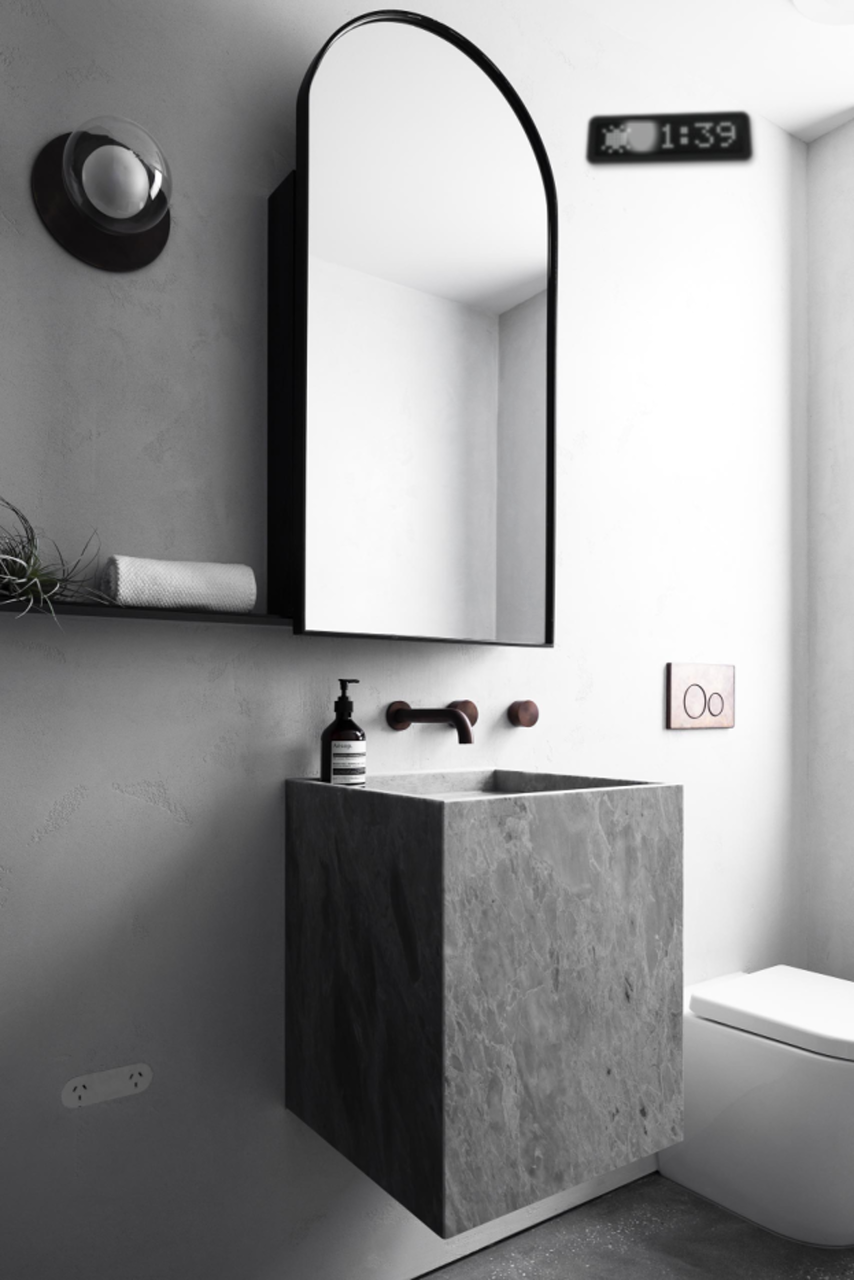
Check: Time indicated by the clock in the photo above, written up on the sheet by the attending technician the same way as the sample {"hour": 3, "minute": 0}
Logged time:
{"hour": 1, "minute": 39}
